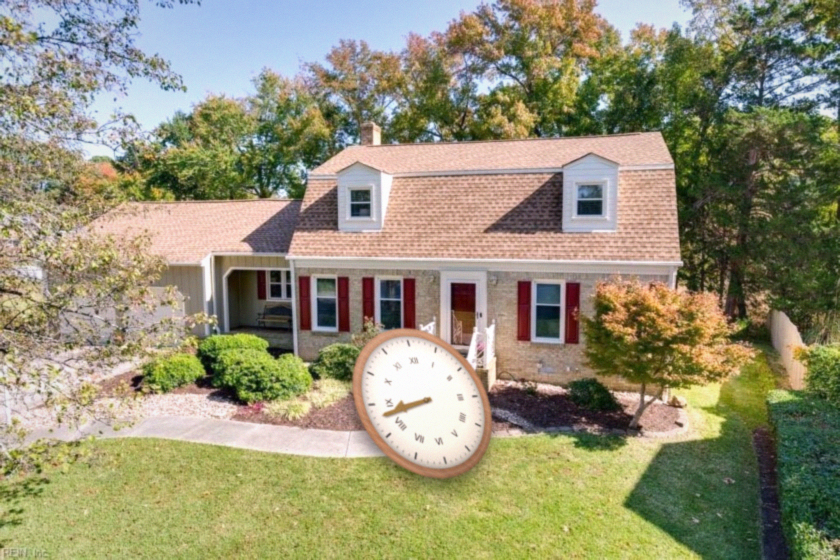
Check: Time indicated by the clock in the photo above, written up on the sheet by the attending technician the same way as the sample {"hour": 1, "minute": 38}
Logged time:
{"hour": 8, "minute": 43}
